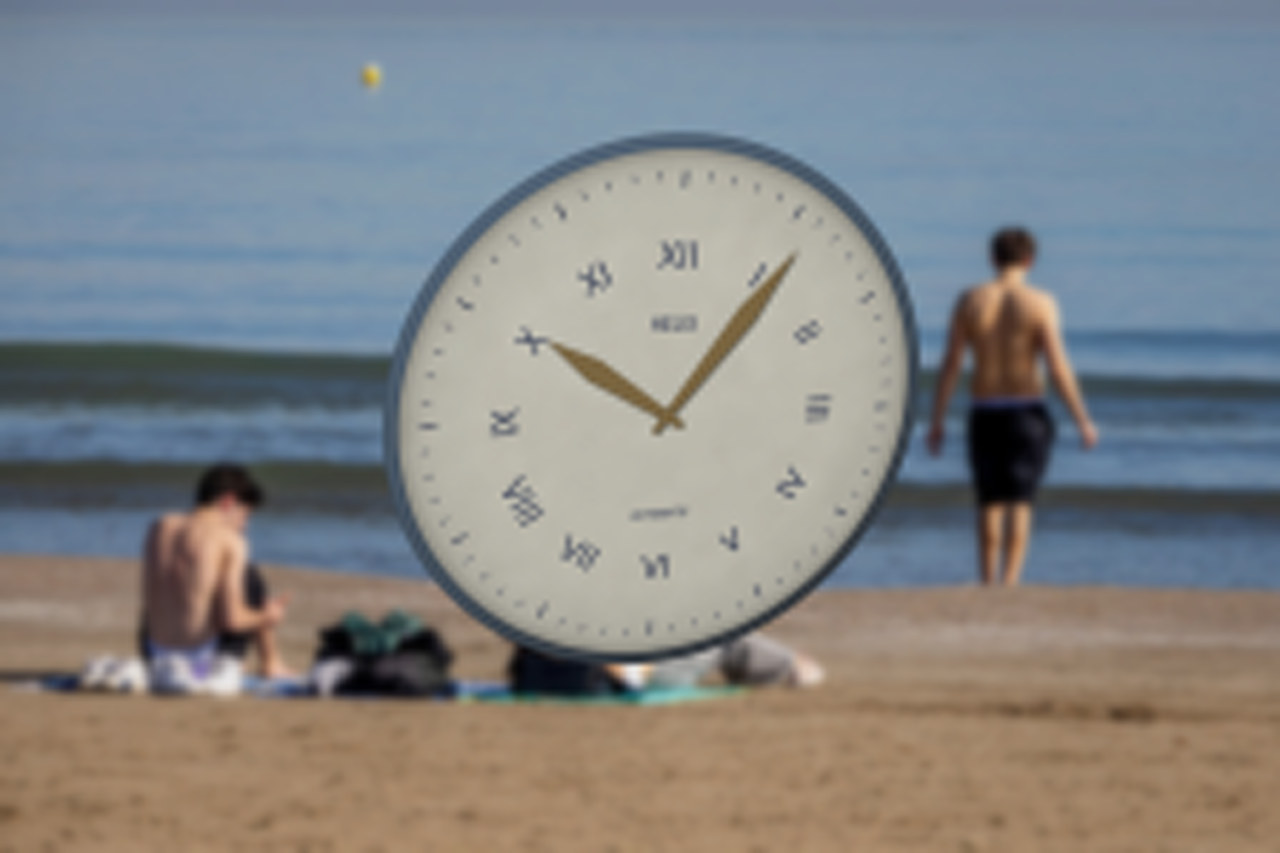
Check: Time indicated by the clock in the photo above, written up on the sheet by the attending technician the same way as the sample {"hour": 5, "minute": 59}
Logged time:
{"hour": 10, "minute": 6}
